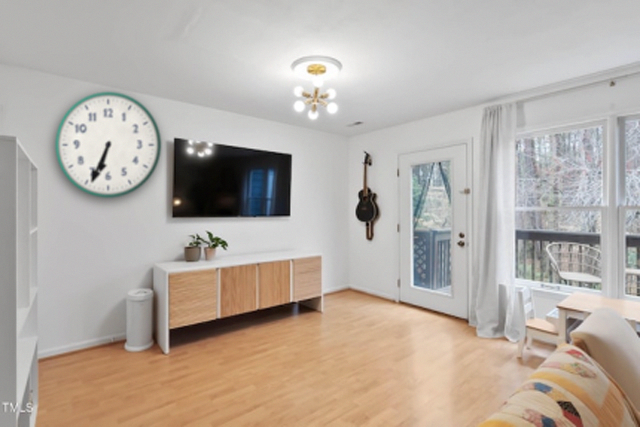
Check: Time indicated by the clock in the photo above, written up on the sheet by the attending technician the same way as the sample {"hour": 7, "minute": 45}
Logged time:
{"hour": 6, "minute": 34}
